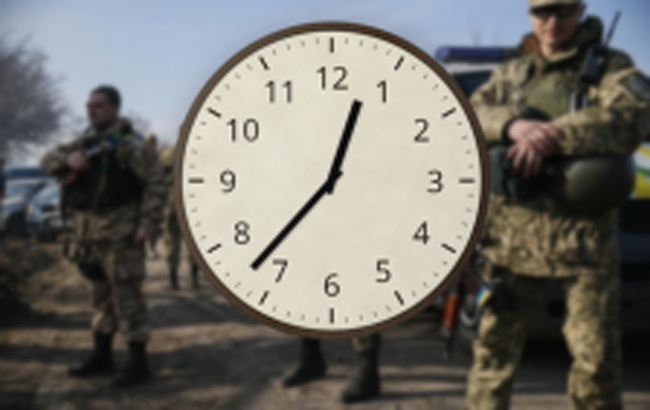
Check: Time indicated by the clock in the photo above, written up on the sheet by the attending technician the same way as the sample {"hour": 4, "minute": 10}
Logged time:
{"hour": 12, "minute": 37}
